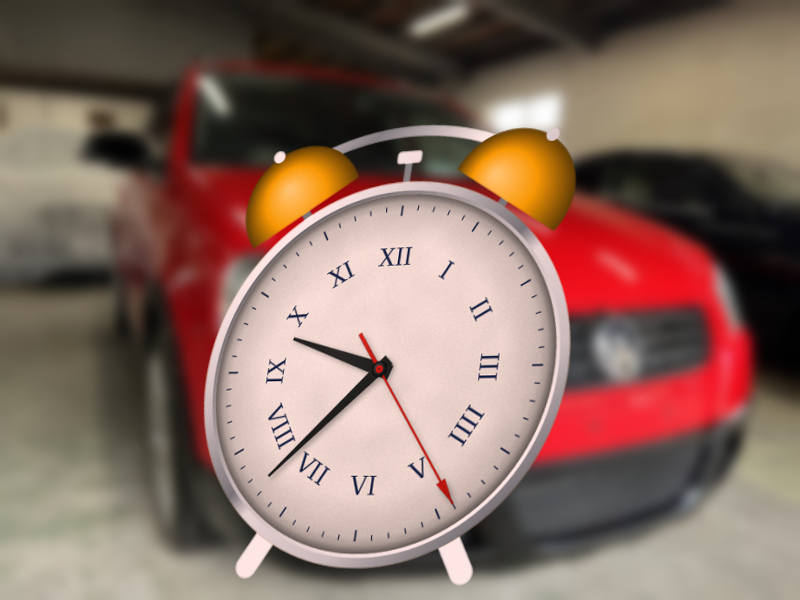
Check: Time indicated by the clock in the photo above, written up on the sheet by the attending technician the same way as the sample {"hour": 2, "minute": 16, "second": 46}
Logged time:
{"hour": 9, "minute": 37, "second": 24}
